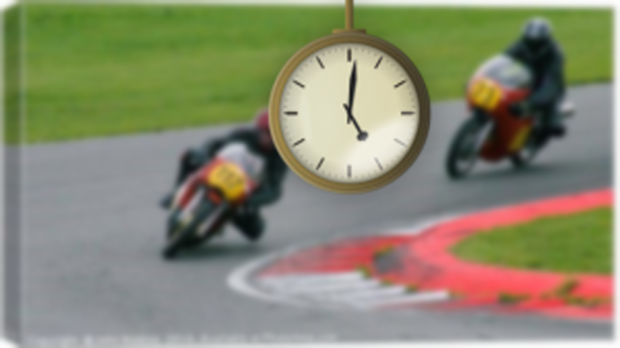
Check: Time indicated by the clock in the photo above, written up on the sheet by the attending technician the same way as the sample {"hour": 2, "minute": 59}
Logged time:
{"hour": 5, "minute": 1}
